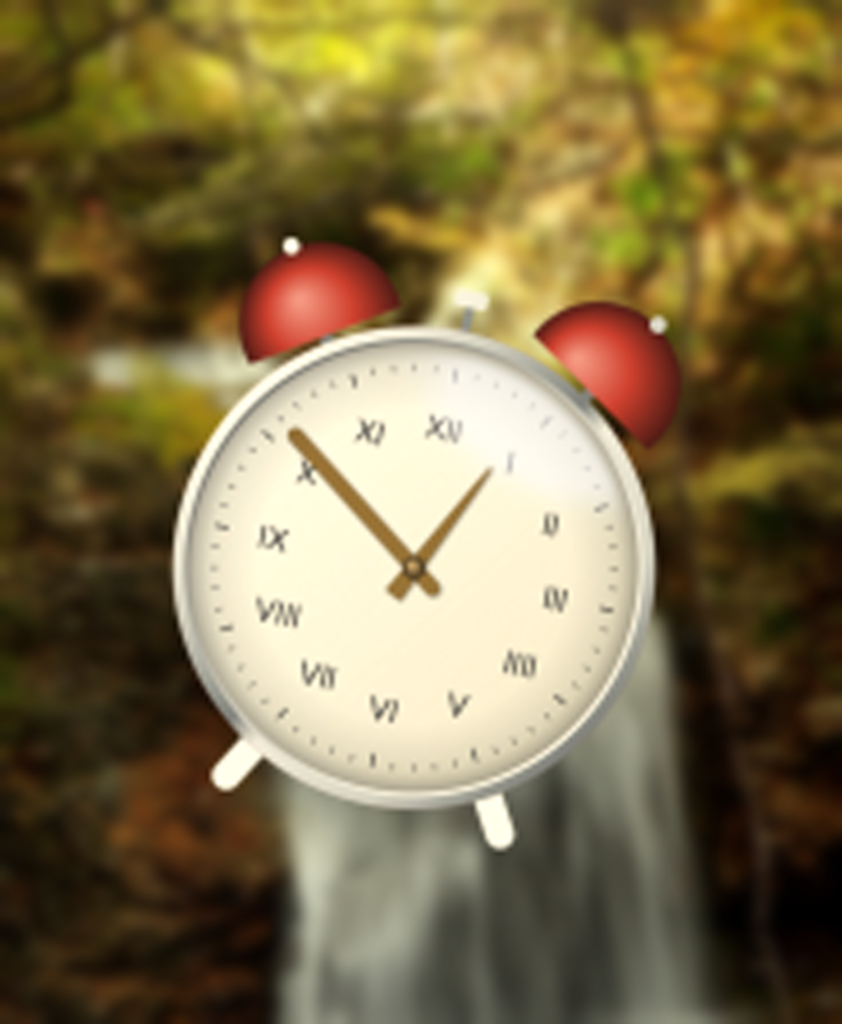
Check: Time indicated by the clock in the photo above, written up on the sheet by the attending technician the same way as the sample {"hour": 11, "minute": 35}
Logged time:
{"hour": 12, "minute": 51}
